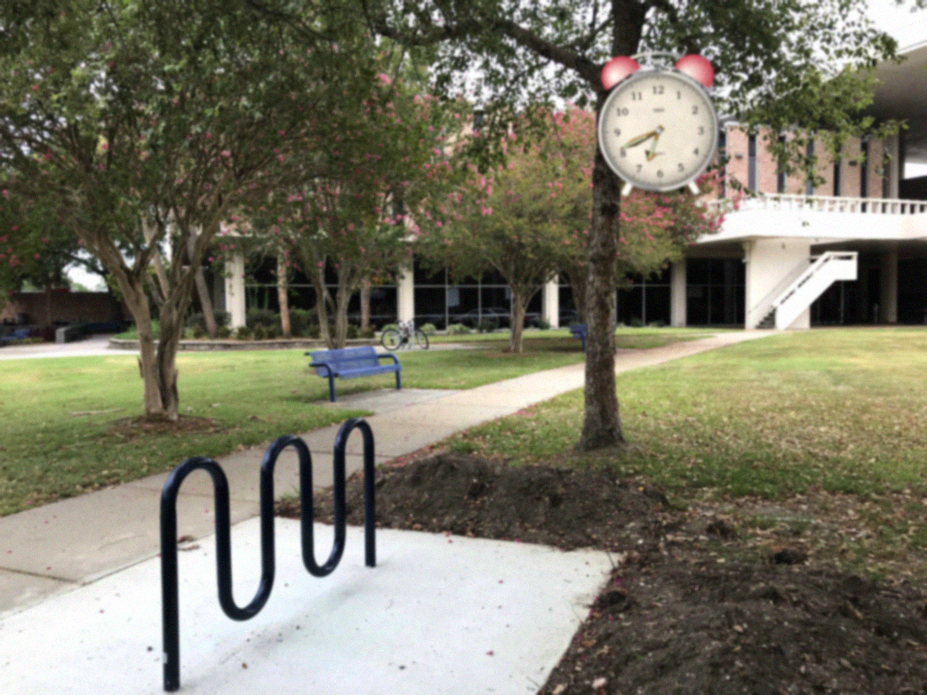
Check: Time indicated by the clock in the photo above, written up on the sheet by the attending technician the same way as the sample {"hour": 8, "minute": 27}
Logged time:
{"hour": 6, "minute": 41}
